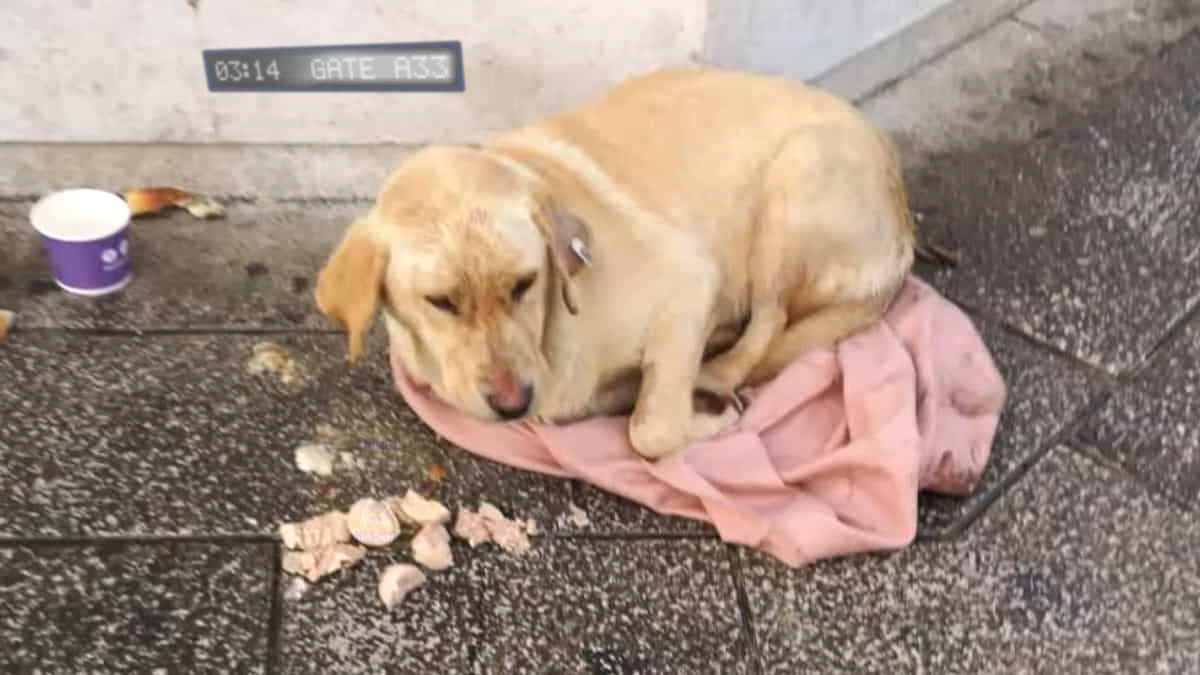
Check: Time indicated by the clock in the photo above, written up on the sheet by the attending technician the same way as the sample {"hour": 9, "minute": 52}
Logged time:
{"hour": 3, "minute": 14}
